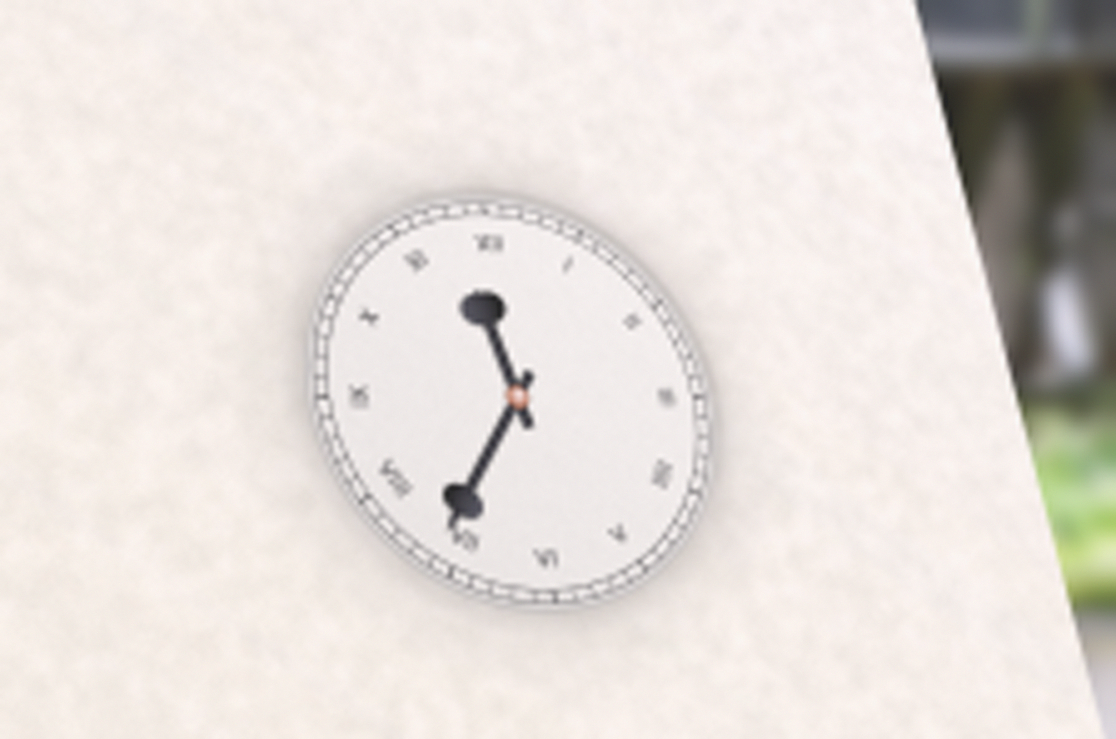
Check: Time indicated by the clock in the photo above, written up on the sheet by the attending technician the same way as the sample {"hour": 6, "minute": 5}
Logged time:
{"hour": 11, "minute": 36}
